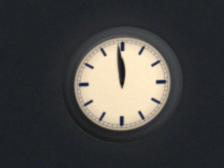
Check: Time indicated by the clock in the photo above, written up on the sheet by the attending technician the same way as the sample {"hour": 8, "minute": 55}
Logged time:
{"hour": 11, "minute": 59}
